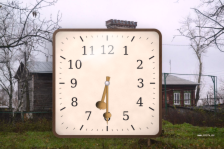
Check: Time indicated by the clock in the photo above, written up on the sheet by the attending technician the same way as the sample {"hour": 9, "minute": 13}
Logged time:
{"hour": 6, "minute": 30}
